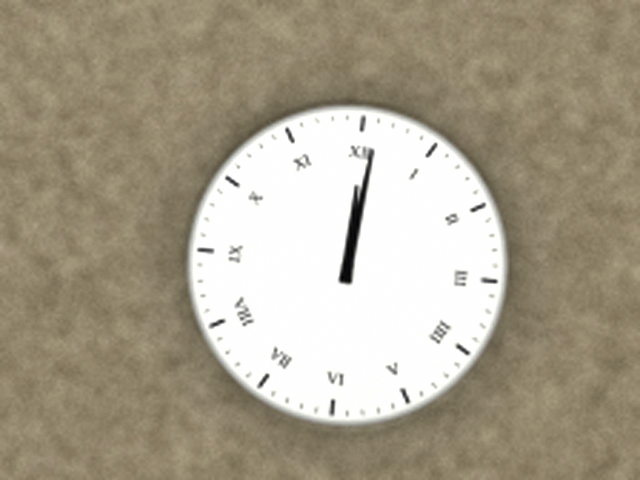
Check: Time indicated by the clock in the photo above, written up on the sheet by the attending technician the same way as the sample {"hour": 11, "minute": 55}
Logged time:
{"hour": 12, "minute": 1}
